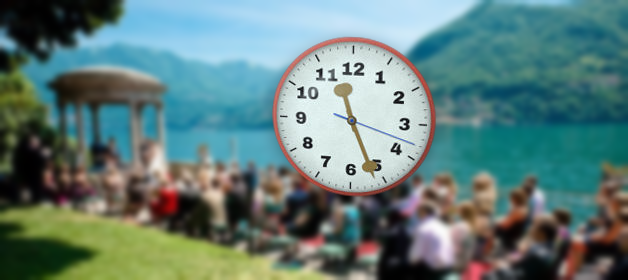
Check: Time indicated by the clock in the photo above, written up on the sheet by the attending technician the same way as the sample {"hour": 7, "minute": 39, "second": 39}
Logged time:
{"hour": 11, "minute": 26, "second": 18}
